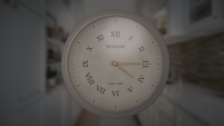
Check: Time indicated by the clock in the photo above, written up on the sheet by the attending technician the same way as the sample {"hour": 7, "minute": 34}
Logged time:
{"hour": 4, "minute": 15}
